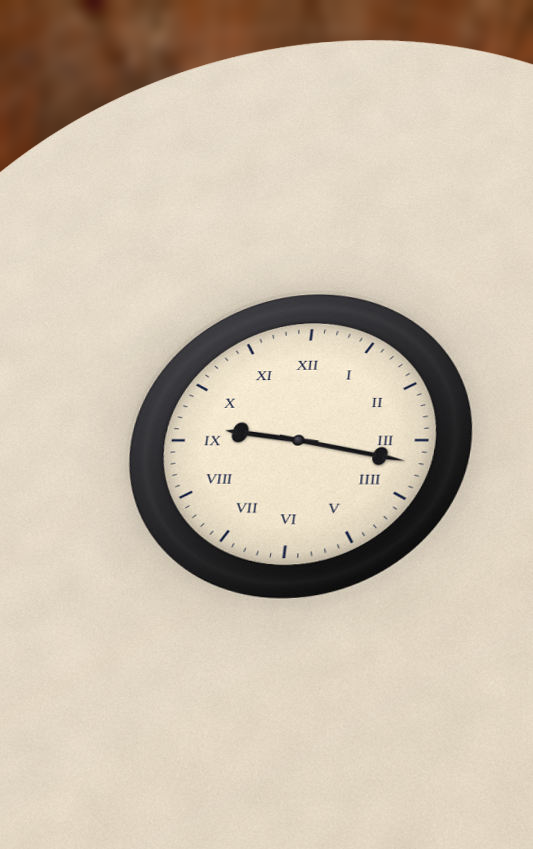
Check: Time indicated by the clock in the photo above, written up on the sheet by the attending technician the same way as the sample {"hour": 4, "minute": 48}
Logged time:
{"hour": 9, "minute": 17}
